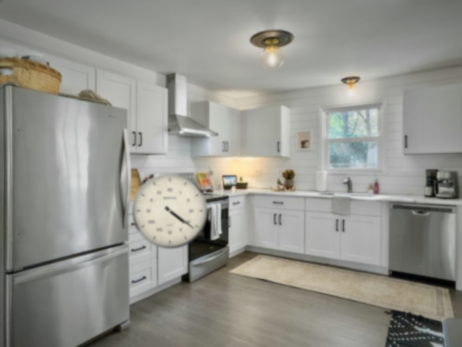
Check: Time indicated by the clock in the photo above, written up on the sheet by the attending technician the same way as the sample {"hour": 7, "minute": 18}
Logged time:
{"hour": 4, "minute": 21}
